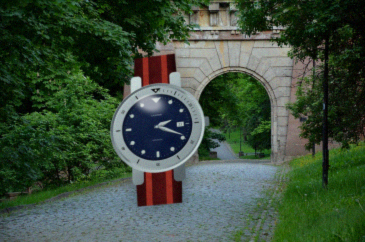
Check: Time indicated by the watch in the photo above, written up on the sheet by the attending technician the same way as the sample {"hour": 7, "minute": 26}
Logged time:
{"hour": 2, "minute": 19}
